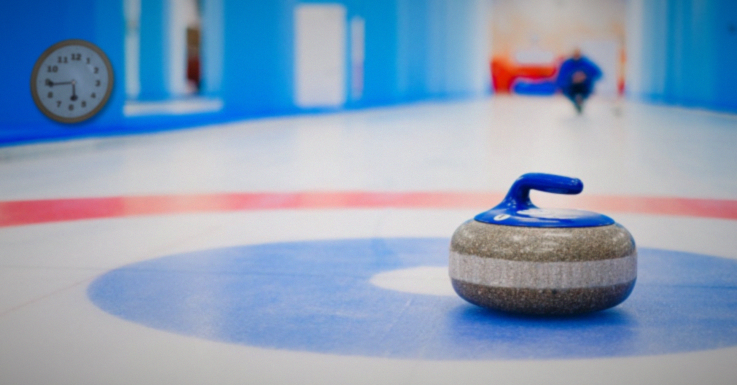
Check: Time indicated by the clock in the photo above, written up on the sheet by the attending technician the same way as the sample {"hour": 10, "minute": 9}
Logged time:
{"hour": 5, "minute": 44}
